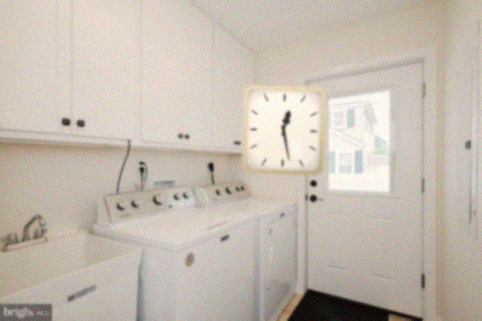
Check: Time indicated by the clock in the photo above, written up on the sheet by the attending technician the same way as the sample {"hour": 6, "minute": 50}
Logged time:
{"hour": 12, "minute": 28}
